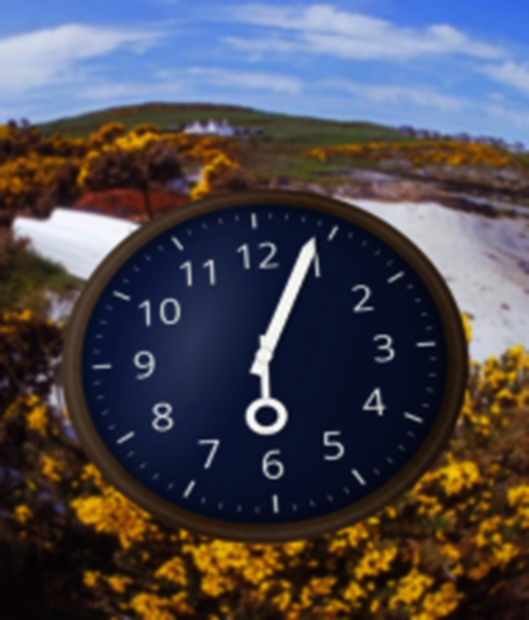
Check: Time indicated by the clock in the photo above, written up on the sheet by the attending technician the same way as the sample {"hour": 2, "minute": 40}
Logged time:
{"hour": 6, "minute": 4}
